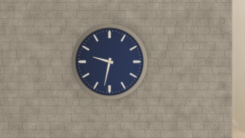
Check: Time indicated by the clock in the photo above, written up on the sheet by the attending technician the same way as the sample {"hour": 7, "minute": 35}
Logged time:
{"hour": 9, "minute": 32}
